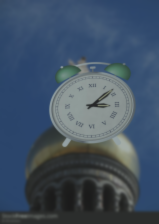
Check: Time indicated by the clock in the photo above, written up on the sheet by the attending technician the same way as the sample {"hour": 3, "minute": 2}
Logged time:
{"hour": 3, "minute": 8}
